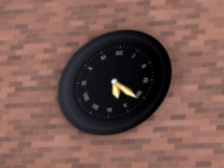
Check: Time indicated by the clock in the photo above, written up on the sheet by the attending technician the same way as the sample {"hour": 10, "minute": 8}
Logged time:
{"hour": 5, "minute": 21}
